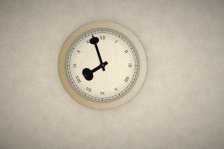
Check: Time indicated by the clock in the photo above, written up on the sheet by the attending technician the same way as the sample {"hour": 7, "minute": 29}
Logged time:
{"hour": 7, "minute": 57}
